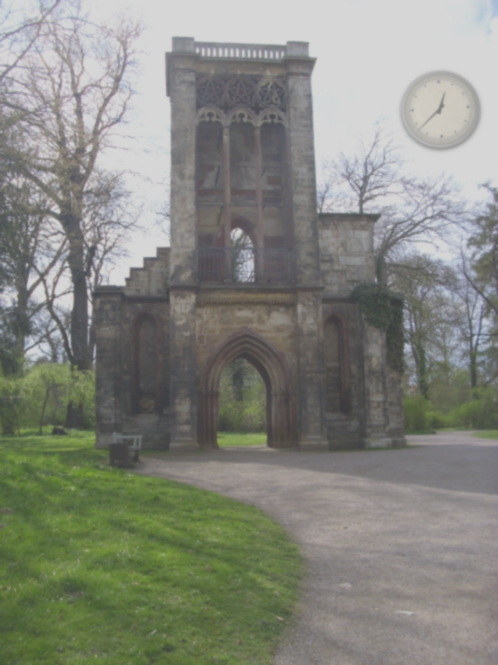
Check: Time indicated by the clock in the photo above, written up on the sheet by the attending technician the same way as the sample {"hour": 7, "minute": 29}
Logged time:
{"hour": 12, "minute": 38}
